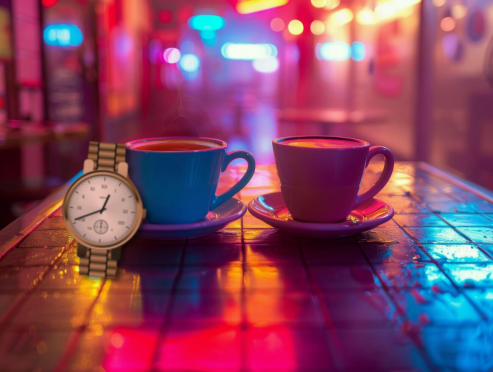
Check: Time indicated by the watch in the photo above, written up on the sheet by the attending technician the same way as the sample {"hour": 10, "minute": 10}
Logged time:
{"hour": 12, "minute": 41}
